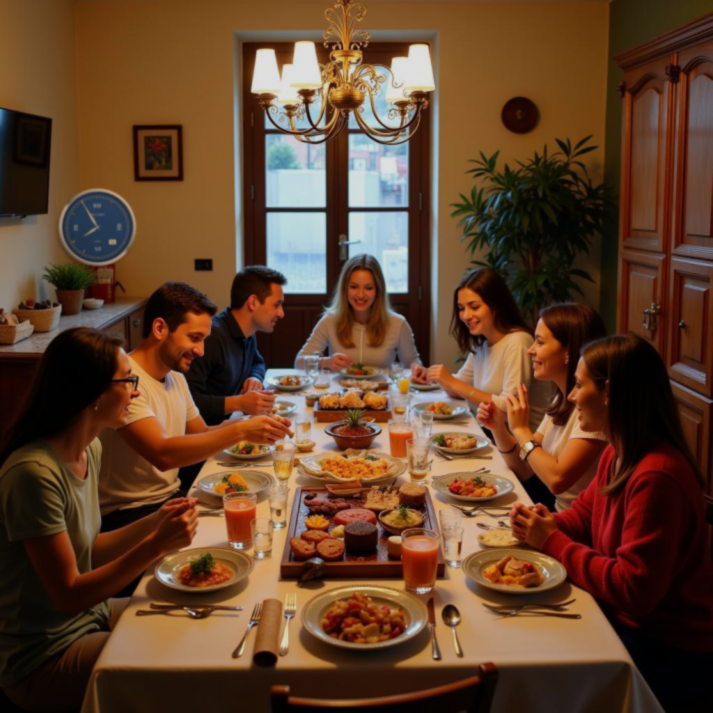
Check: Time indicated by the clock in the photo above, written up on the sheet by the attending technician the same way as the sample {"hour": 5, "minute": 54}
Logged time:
{"hour": 7, "minute": 55}
